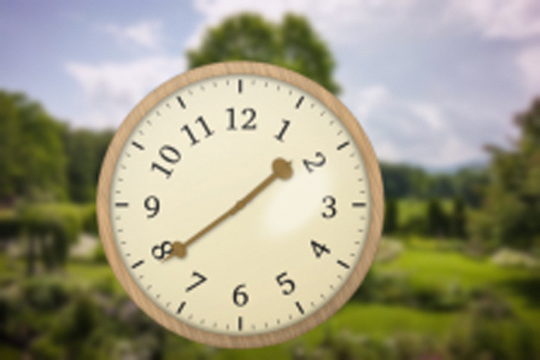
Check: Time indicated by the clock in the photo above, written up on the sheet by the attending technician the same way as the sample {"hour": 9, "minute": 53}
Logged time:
{"hour": 1, "minute": 39}
